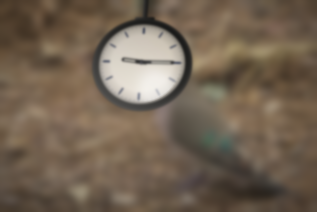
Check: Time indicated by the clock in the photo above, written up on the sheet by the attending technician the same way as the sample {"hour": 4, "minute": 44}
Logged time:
{"hour": 9, "minute": 15}
